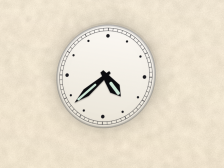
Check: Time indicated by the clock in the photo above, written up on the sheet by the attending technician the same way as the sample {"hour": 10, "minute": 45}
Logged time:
{"hour": 4, "minute": 38}
